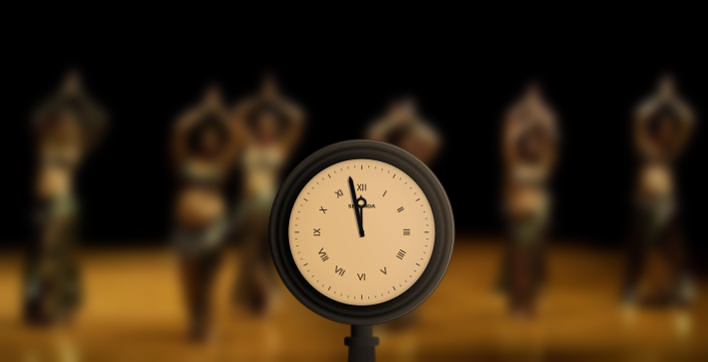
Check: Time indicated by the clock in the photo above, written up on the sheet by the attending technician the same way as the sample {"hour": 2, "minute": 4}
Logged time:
{"hour": 11, "minute": 58}
